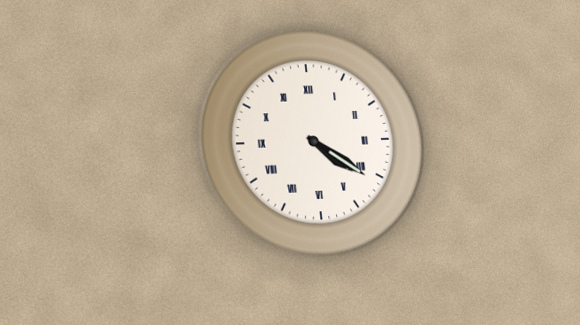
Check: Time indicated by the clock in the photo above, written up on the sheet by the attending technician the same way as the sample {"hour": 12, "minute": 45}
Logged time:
{"hour": 4, "minute": 21}
